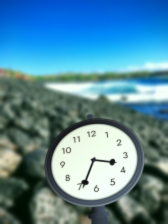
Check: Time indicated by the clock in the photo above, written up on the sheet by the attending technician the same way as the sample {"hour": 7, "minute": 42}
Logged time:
{"hour": 3, "minute": 34}
